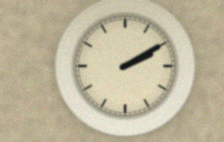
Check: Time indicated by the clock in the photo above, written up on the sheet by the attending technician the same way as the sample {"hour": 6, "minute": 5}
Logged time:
{"hour": 2, "minute": 10}
